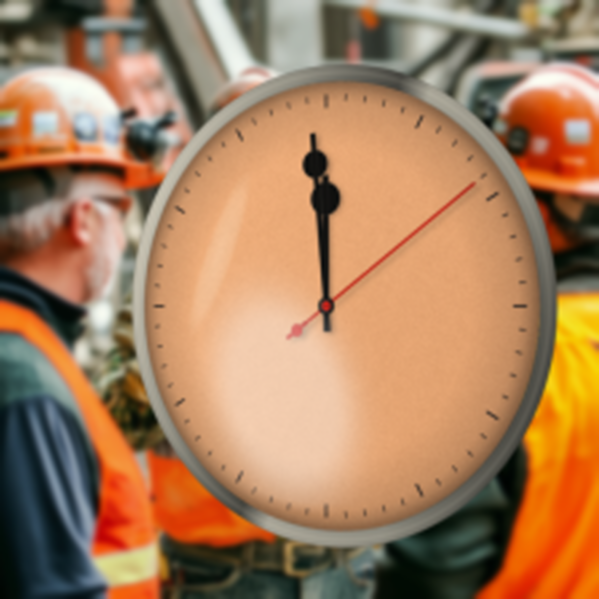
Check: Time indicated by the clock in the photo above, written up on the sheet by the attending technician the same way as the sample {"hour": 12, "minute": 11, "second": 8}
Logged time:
{"hour": 11, "minute": 59, "second": 9}
